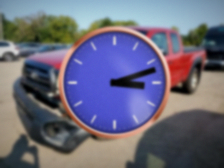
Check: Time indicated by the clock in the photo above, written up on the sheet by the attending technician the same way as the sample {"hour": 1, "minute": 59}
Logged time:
{"hour": 3, "minute": 12}
